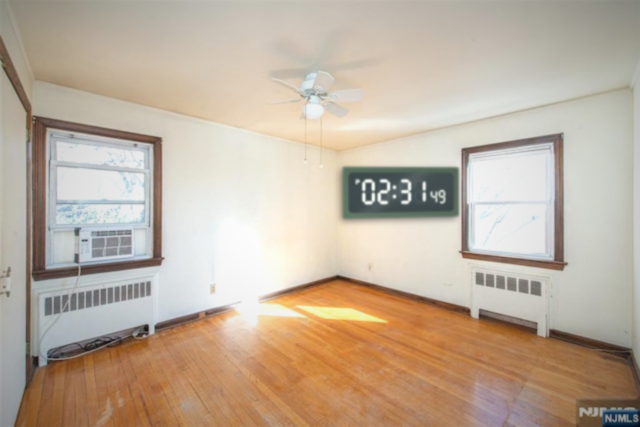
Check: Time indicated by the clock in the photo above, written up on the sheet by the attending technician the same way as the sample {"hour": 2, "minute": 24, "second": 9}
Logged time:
{"hour": 2, "minute": 31, "second": 49}
